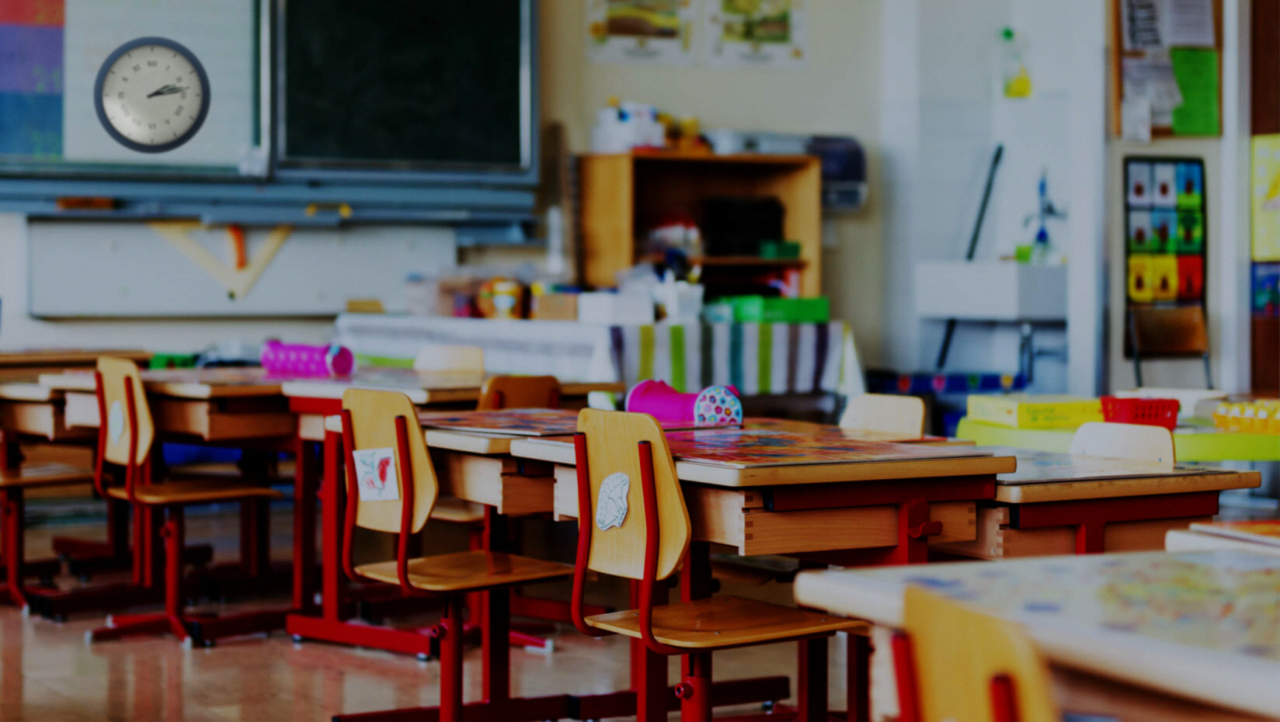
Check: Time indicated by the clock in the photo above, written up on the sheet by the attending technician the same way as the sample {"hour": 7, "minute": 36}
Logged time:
{"hour": 2, "minute": 13}
